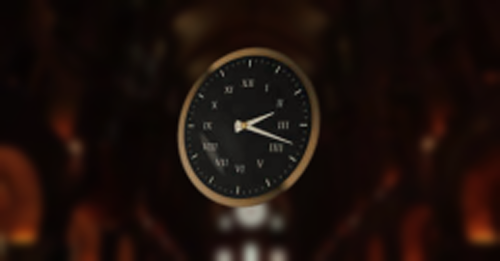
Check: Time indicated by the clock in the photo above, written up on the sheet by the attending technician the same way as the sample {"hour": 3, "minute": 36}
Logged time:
{"hour": 2, "minute": 18}
